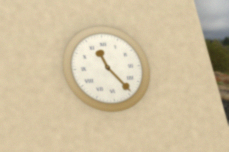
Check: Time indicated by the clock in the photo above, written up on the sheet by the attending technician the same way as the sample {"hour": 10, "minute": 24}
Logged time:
{"hour": 11, "minute": 24}
